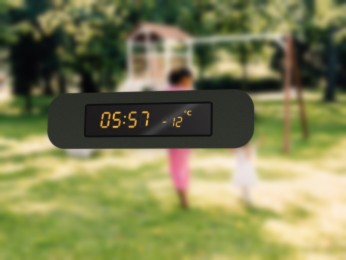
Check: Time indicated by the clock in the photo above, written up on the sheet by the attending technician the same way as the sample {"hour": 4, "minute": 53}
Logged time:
{"hour": 5, "minute": 57}
